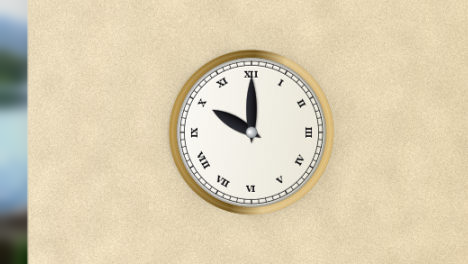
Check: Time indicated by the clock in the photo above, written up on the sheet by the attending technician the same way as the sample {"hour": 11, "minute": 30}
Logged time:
{"hour": 10, "minute": 0}
